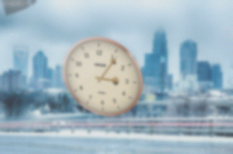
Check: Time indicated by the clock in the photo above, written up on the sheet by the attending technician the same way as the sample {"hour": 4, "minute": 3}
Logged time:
{"hour": 3, "minute": 6}
